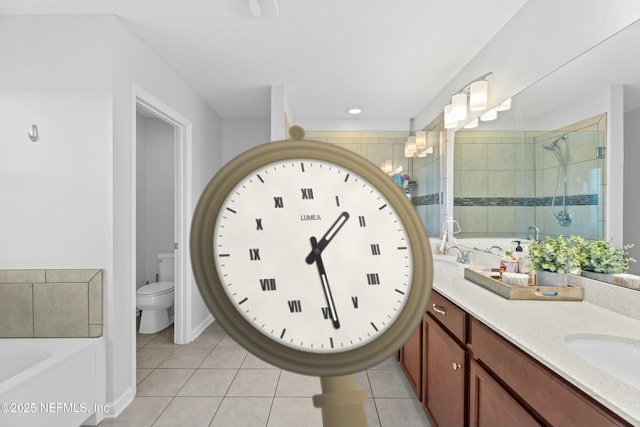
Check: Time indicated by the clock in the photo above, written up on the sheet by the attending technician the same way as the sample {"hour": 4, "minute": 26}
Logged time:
{"hour": 1, "minute": 29}
